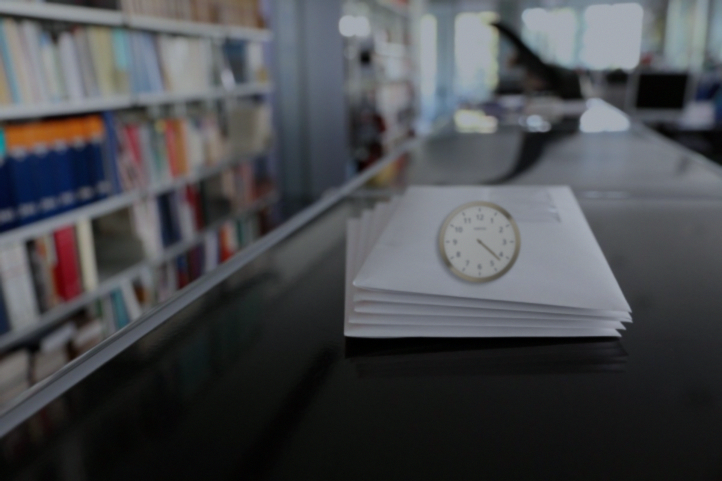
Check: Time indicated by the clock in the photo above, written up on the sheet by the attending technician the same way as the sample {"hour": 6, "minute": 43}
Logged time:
{"hour": 4, "minute": 22}
